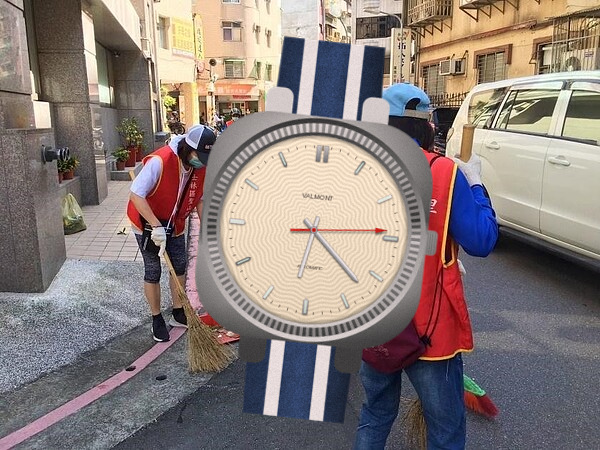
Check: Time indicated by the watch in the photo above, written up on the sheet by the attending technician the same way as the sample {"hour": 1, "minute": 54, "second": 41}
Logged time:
{"hour": 6, "minute": 22, "second": 14}
